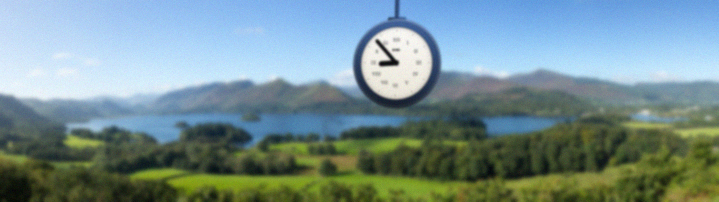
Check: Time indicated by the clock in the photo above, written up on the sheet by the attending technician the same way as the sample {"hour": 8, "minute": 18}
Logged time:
{"hour": 8, "minute": 53}
